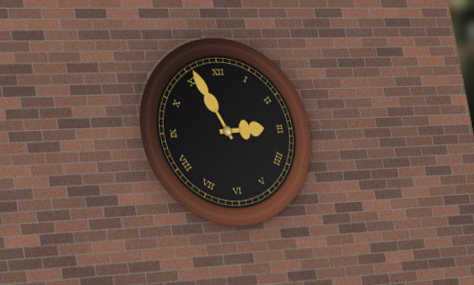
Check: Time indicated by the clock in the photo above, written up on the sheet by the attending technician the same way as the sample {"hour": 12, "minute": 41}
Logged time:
{"hour": 2, "minute": 56}
